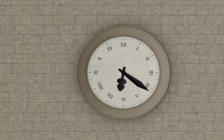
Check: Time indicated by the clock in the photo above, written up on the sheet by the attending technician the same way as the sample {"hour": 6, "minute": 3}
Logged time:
{"hour": 6, "minute": 21}
